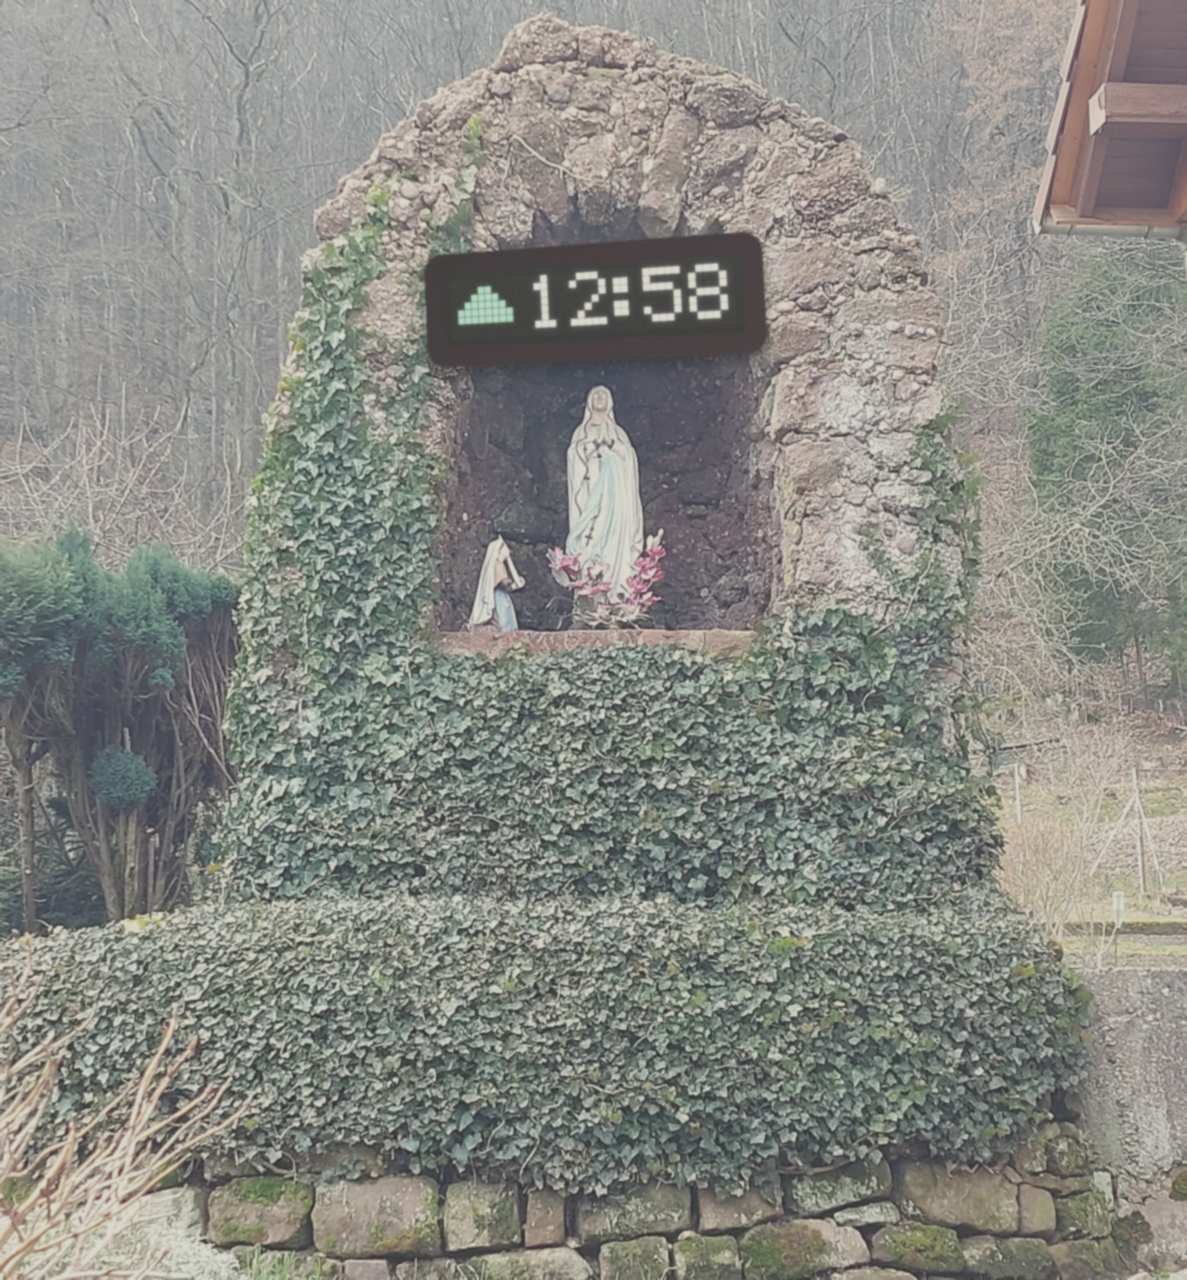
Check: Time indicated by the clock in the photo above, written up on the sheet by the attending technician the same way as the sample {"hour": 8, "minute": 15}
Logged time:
{"hour": 12, "minute": 58}
